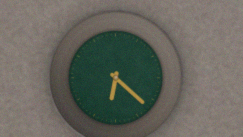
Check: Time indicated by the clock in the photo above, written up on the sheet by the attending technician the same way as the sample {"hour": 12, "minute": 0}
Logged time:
{"hour": 6, "minute": 22}
